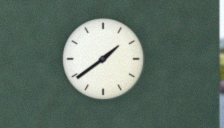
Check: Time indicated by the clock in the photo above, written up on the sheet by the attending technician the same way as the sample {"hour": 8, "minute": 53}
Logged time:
{"hour": 1, "minute": 39}
